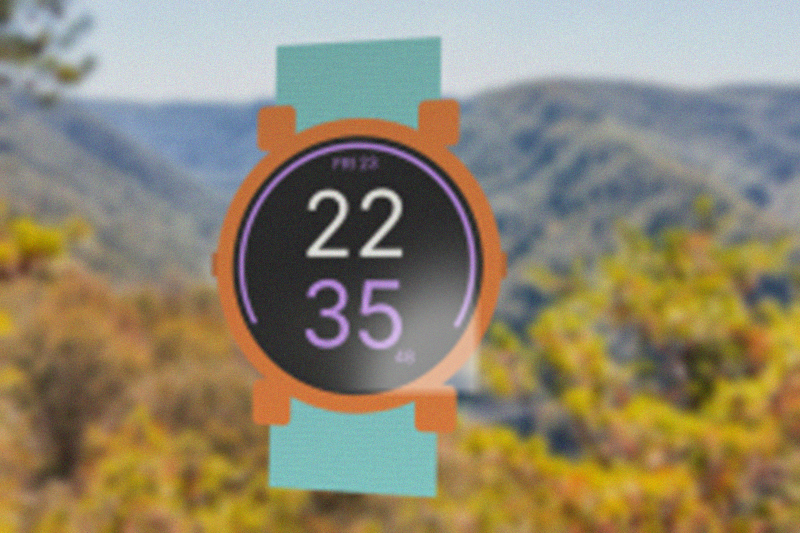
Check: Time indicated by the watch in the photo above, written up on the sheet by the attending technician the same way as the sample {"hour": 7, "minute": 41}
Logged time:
{"hour": 22, "minute": 35}
